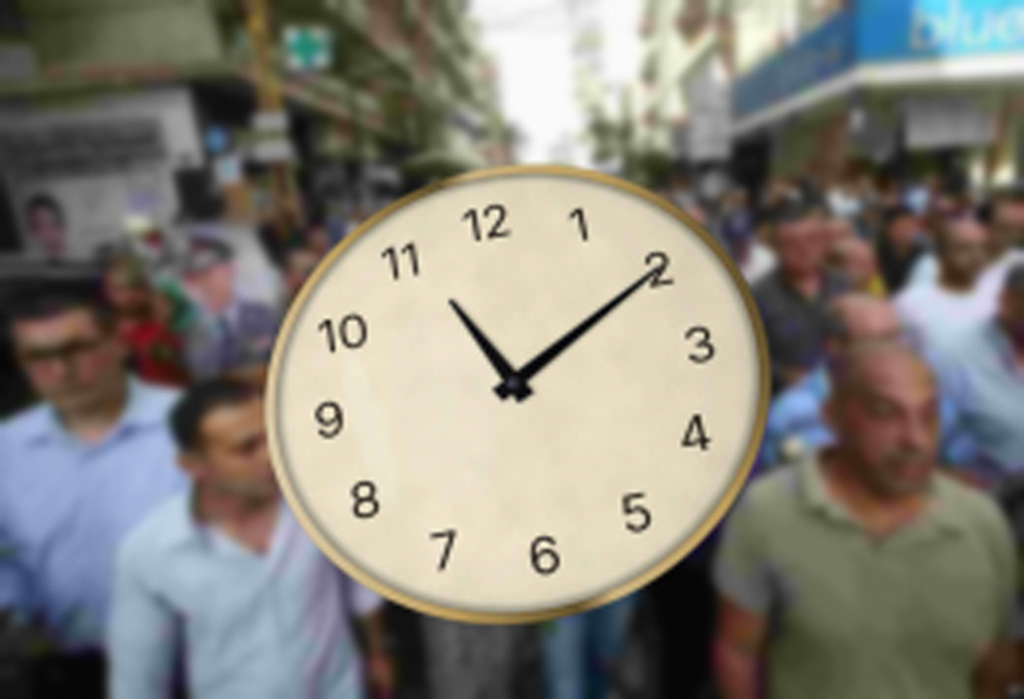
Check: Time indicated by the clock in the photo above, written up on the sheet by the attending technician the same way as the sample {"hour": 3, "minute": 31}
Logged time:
{"hour": 11, "minute": 10}
